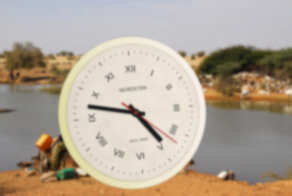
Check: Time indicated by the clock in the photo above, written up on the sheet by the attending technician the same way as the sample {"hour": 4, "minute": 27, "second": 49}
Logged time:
{"hour": 4, "minute": 47, "second": 22}
